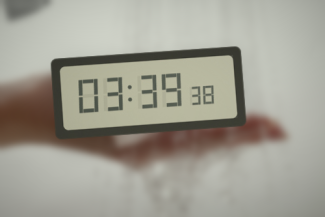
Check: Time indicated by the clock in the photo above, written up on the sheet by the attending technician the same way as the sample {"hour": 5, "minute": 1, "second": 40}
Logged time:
{"hour": 3, "minute": 39, "second": 38}
